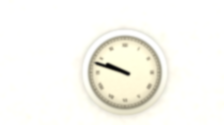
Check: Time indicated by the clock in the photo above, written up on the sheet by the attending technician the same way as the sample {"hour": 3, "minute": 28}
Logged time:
{"hour": 9, "minute": 48}
